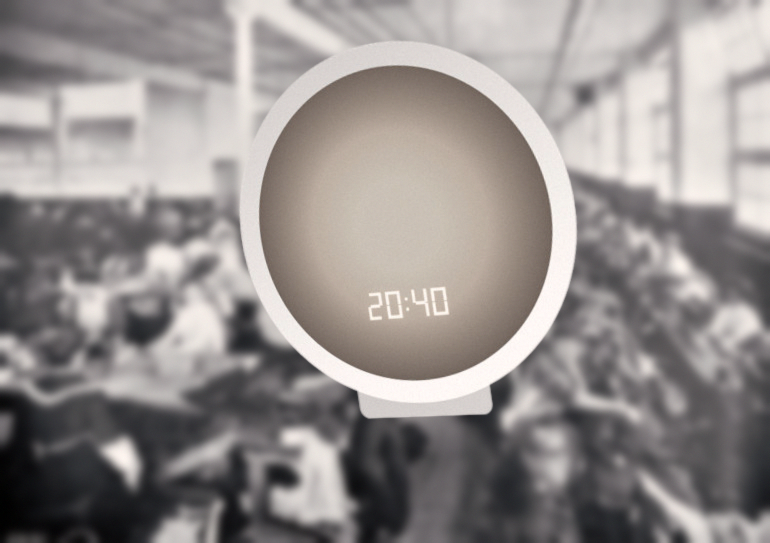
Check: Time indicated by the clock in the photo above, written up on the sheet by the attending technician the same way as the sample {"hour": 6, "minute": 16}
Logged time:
{"hour": 20, "minute": 40}
